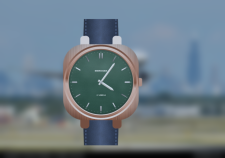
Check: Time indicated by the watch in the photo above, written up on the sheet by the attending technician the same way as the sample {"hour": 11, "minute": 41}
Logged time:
{"hour": 4, "minute": 6}
